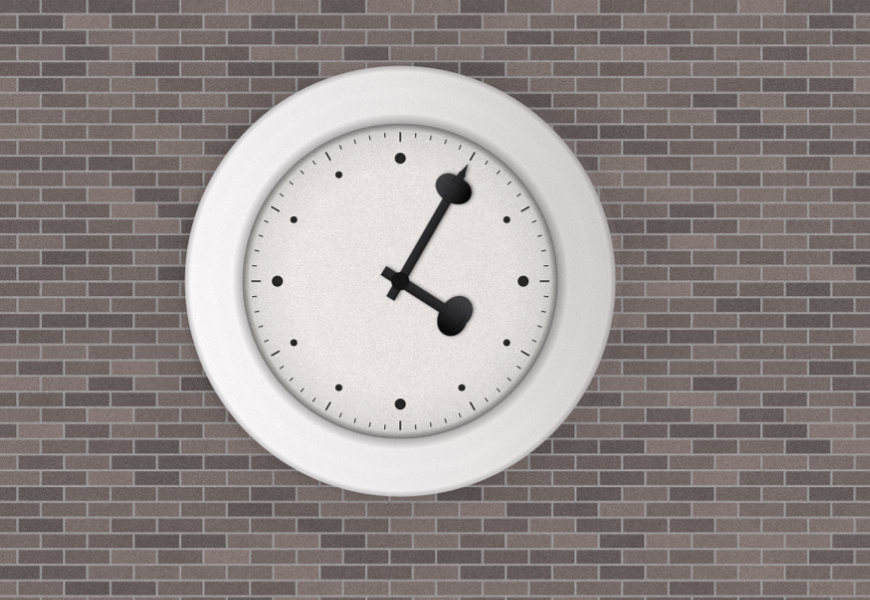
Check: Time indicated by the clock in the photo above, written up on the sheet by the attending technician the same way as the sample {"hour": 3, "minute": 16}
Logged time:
{"hour": 4, "minute": 5}
